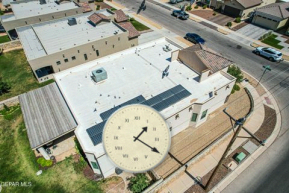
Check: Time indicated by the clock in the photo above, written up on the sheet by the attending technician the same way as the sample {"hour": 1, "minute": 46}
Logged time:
{"hour": 1, "minute": 20}
